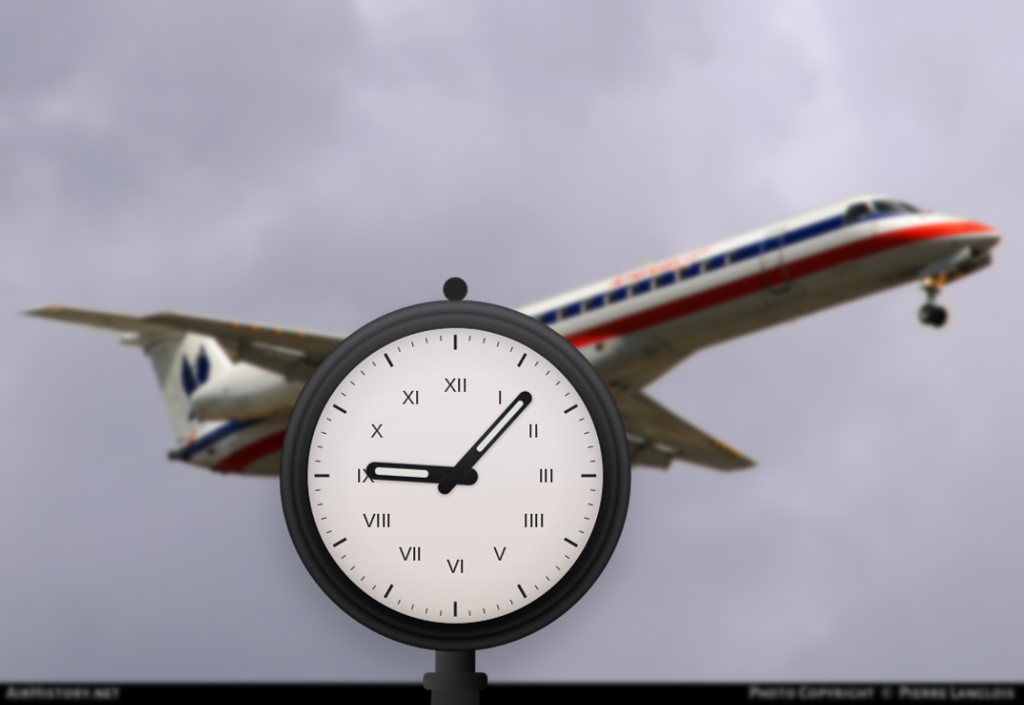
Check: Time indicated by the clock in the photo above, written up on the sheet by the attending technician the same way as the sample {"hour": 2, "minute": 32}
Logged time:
{"hour": 9, "minute": 7}
